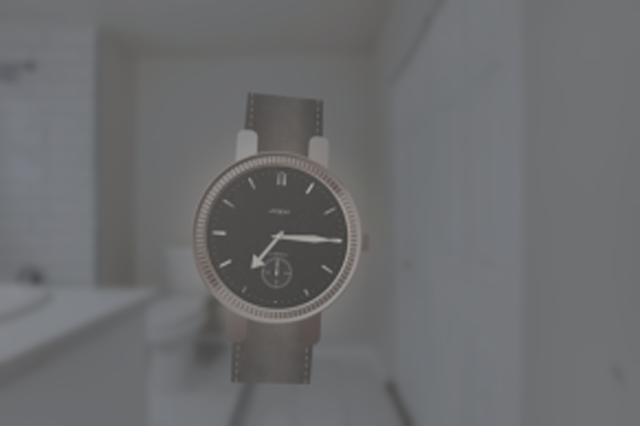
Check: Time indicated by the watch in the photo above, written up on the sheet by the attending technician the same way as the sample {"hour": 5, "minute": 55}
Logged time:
{"hour": 7, "minute": 15}
